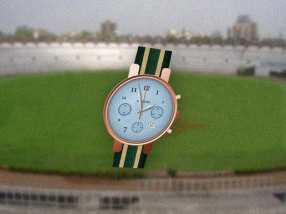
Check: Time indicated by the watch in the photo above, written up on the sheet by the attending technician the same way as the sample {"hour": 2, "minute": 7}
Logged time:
{"hour": 1, "minute": 57}
